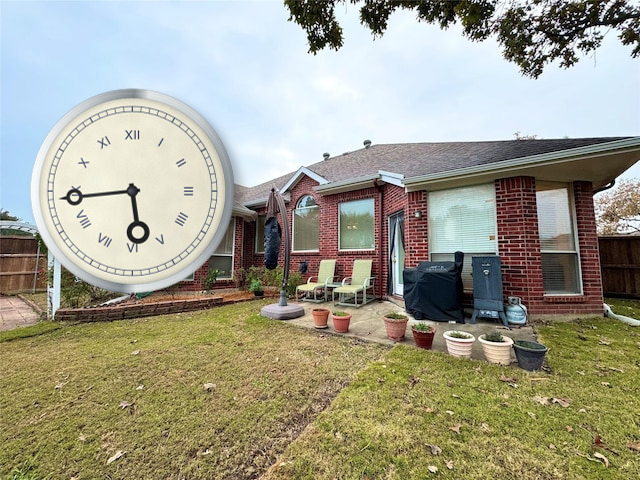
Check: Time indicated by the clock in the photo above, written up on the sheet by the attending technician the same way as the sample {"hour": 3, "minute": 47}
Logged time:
{"hour": 5, "minute": 44}
